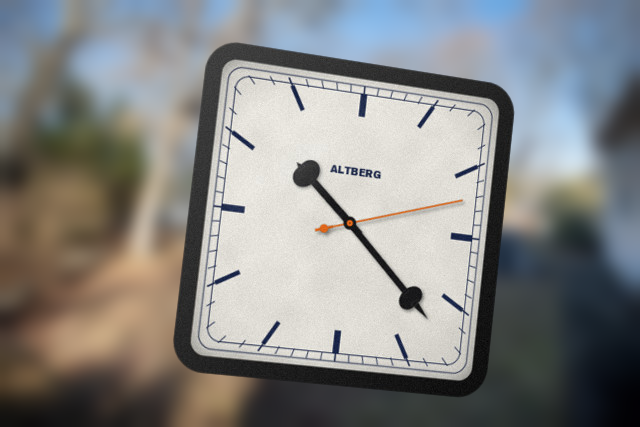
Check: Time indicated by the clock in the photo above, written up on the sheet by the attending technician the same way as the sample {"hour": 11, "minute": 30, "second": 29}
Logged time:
{"hour": 10, "minute": 22, "second": 12}
